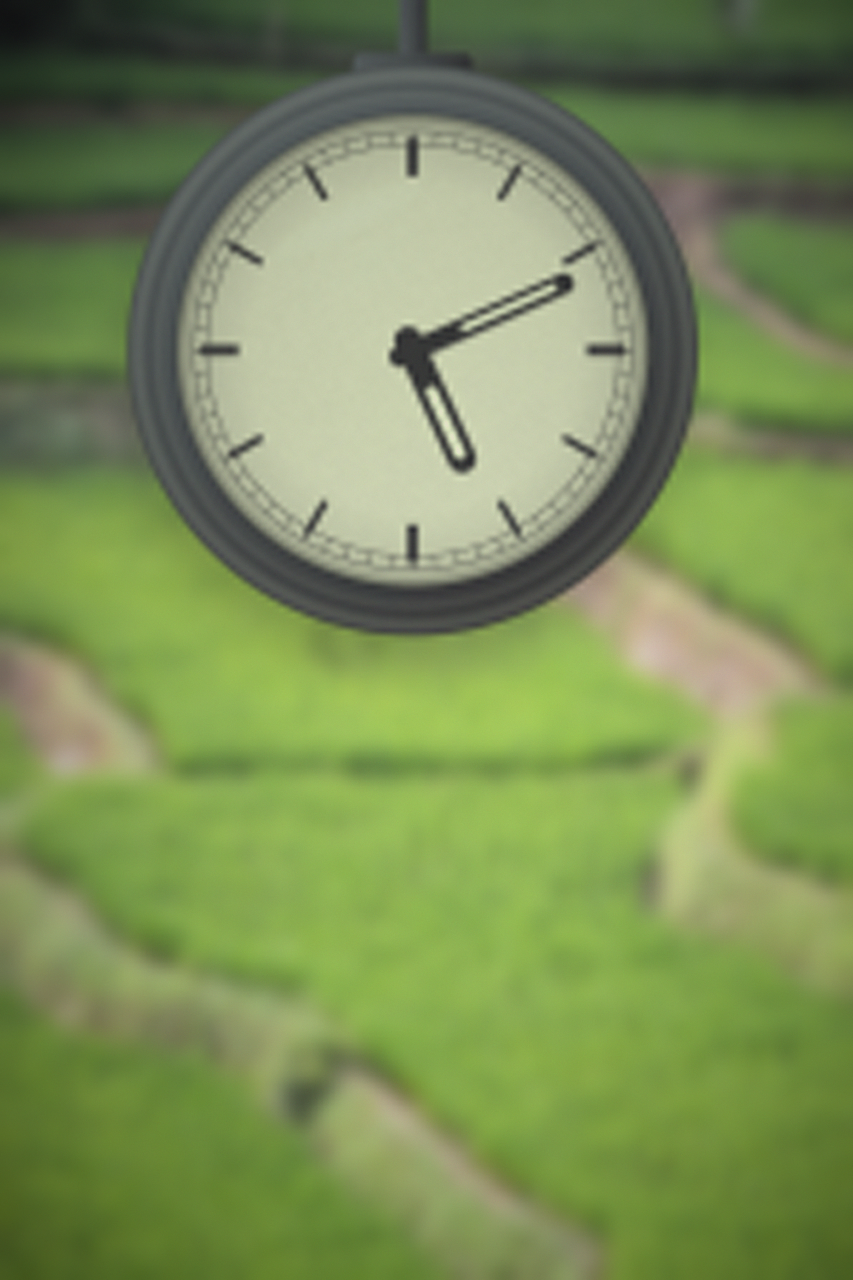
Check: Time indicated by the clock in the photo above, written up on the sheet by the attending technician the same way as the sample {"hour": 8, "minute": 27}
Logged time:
{"hour": 5, "minute": 11}
